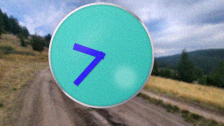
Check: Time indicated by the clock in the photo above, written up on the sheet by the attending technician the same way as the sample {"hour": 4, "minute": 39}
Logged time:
{"hour": 9, "minute": 37}
